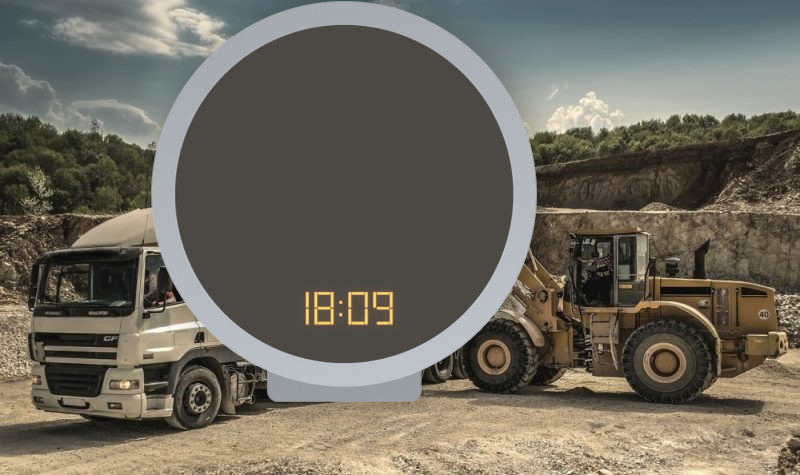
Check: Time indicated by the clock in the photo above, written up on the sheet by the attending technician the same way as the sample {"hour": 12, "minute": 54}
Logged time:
{"hour": 18, "minute": 9}
